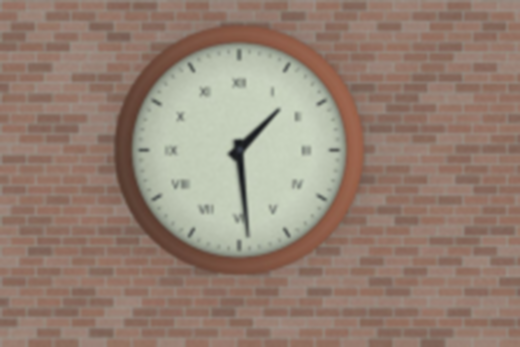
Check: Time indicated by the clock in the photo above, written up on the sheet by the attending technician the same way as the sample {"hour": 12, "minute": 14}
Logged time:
{"hour": 1, "minute": 29}
